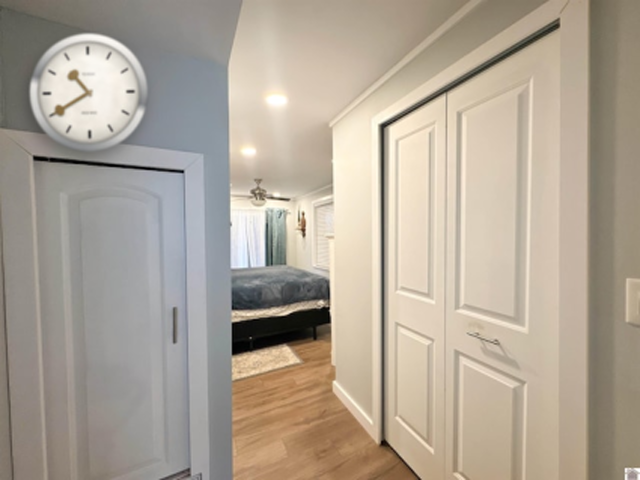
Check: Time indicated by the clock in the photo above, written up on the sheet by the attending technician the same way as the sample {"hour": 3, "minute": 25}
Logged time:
{"hour": 10, "minute": 40}
